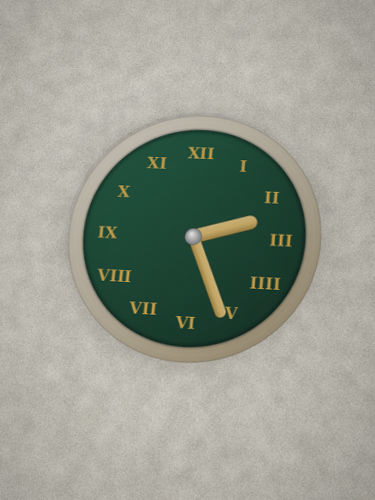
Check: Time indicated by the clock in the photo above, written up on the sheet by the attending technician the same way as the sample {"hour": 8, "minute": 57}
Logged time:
{"hour": 2, "minute": 26}
